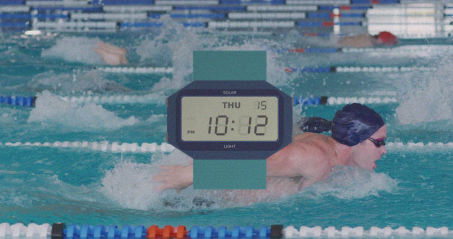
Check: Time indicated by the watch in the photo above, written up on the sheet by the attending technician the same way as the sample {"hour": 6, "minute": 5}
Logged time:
{"hour": 10, "minute": 12}
